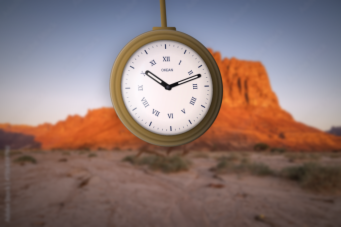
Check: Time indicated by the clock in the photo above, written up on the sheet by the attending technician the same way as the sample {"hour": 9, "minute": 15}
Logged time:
{"hour": 10, "minute": 12}
